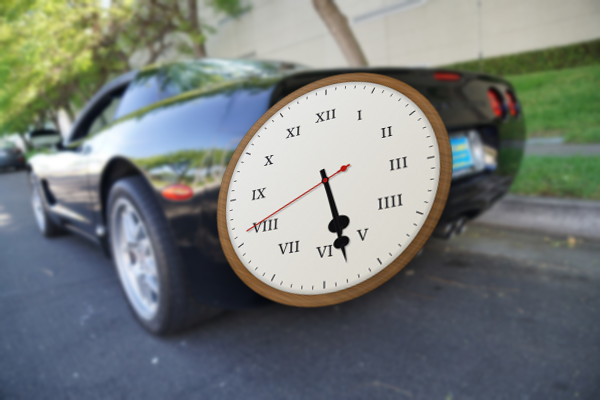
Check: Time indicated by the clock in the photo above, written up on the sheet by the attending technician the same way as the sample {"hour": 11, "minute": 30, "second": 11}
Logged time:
{"hour": 5, "minute": 27, "second": 41}
